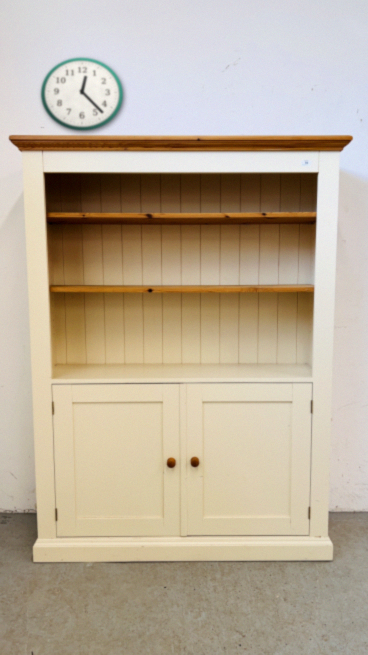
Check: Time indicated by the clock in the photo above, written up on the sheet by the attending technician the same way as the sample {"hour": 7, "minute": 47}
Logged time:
{"hour": 12, "minute": 23}
